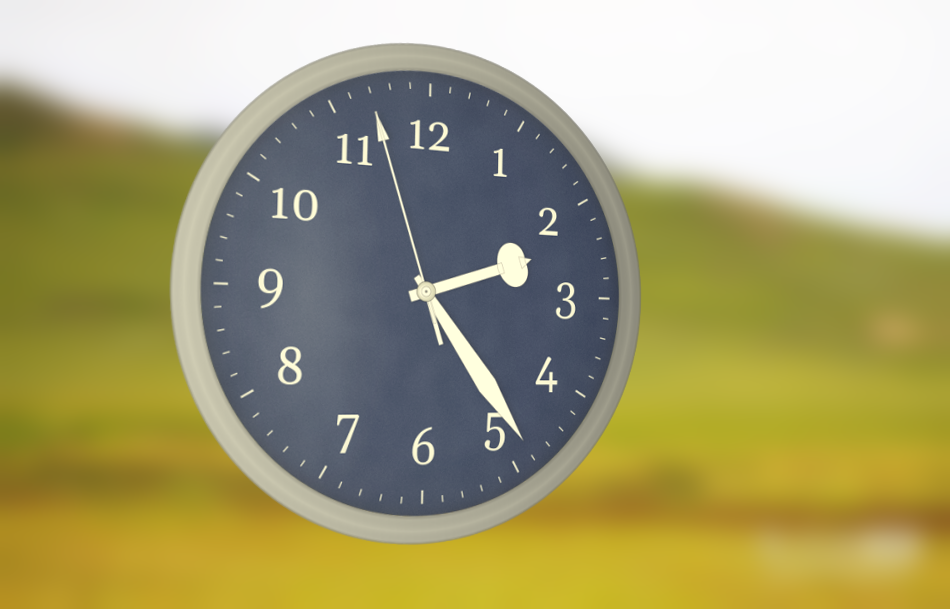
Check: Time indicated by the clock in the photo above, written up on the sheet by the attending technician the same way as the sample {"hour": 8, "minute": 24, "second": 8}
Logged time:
{"hour": 2, "minute": 23, "second": 57}
